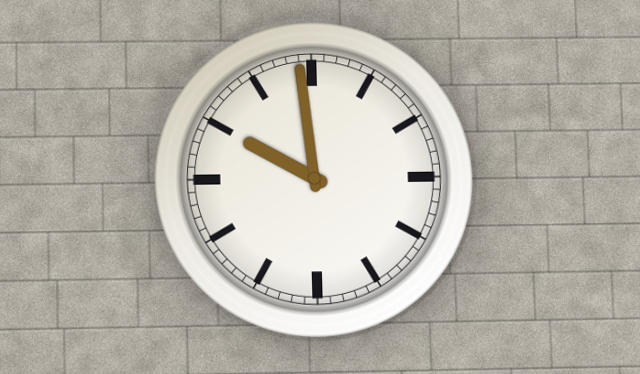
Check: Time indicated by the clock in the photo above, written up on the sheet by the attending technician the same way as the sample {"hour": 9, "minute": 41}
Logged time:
{"hour": 9, "minute": 59}
